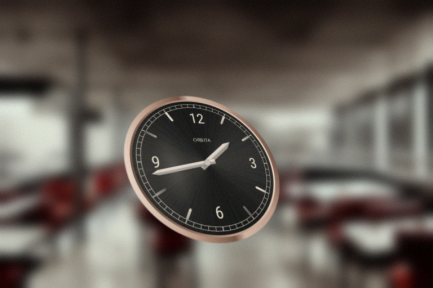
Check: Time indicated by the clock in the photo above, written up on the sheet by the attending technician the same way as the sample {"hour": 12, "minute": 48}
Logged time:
{"hour": 1, "minute": 43}
